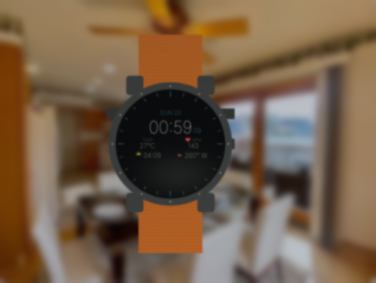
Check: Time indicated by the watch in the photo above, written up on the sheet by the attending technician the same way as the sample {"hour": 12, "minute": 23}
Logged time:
{"hour": 0, "minute": 59}
